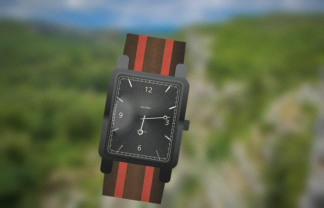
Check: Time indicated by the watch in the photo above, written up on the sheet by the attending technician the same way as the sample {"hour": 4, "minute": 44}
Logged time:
{"hour": 6, "minute": 13}
